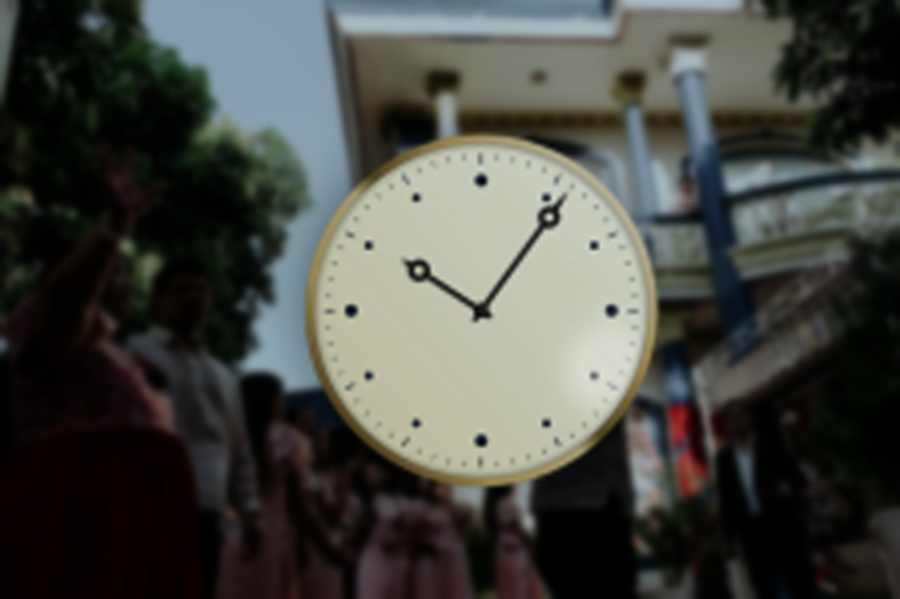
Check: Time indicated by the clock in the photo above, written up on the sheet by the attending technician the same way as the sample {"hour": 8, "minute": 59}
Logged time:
{"hour": 10, "minute": 6}
